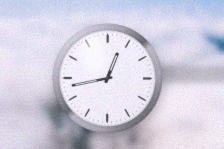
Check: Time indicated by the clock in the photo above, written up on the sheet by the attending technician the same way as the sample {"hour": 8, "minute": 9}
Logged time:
{"hour": 12, "minute": 43}
